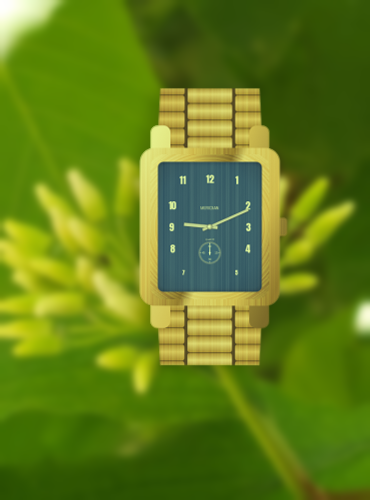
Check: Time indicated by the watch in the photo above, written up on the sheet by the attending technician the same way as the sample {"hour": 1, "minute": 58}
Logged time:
{"hour": 9, "minute": 11}
